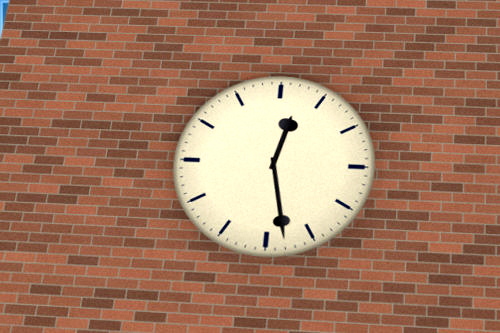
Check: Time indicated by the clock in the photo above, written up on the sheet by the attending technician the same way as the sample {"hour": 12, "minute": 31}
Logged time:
{"hour": 12, "minute": 28}
